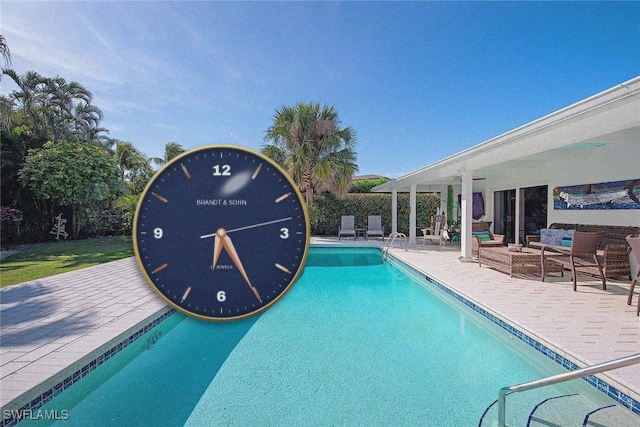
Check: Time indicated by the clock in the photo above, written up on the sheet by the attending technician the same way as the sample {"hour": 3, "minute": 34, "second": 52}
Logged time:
{"hour": 6, "minute": 25, "second": 13}
